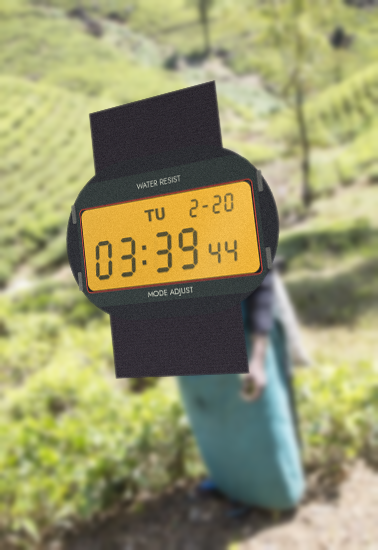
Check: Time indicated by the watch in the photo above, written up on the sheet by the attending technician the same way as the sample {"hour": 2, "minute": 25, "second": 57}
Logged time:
{"hour": 3, "minute": 39, "second": 44}
